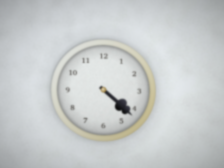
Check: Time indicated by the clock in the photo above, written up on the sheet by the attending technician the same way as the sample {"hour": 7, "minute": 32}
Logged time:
{"hour": 4, "minute": 22}
